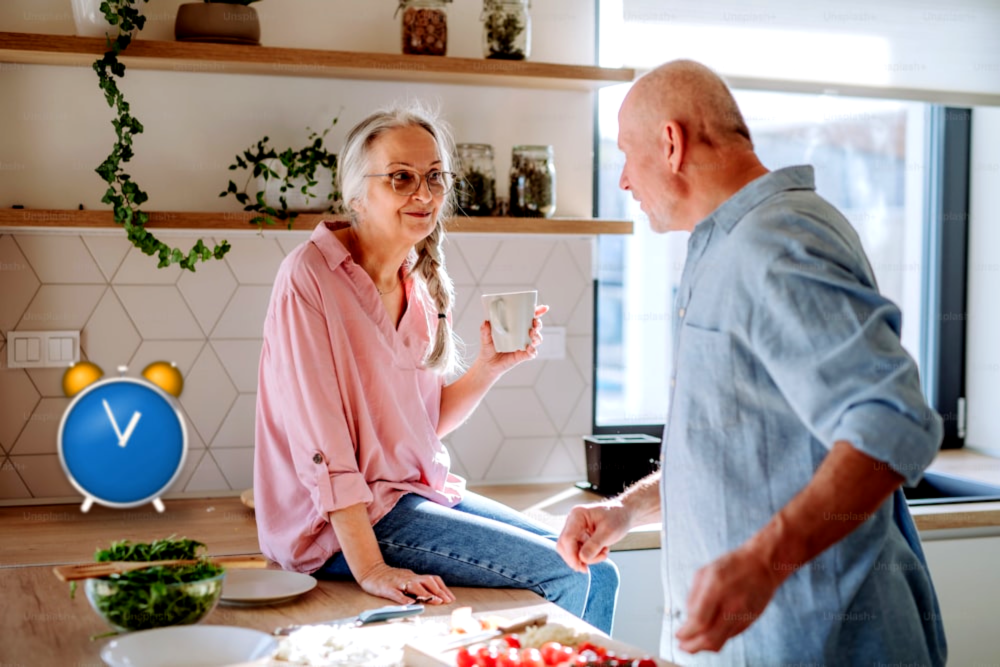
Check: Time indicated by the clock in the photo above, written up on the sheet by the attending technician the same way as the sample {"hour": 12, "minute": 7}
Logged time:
{"hour": 12, "minute": 56}
